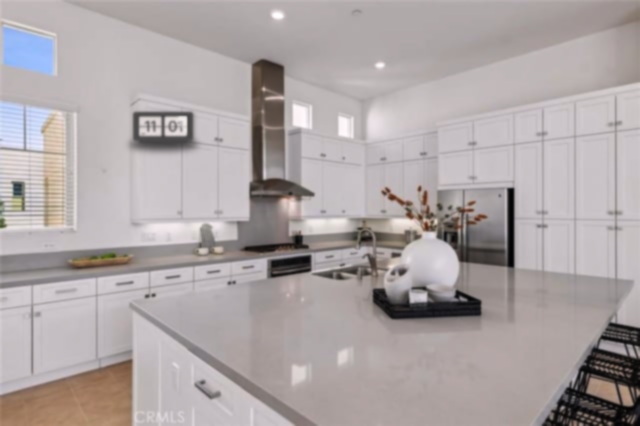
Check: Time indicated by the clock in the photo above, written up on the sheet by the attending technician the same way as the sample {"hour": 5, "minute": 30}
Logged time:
{"hour": 11, "minute": 1}
